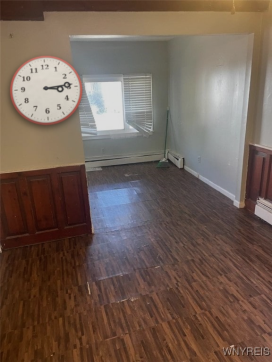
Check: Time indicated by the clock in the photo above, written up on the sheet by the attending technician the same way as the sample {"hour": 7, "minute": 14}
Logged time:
{"hour": 3, "minute": 14}
